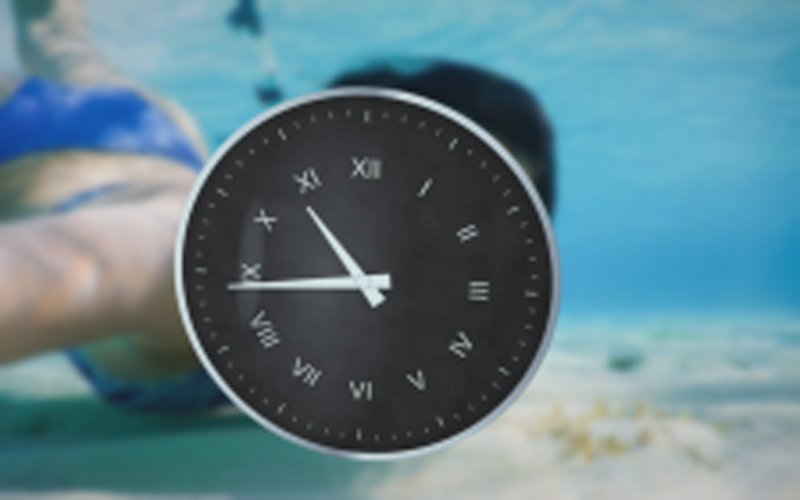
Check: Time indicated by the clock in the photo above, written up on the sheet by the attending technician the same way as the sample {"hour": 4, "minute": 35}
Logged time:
{"hour": 10, "minute": 44}
